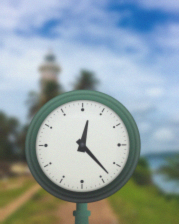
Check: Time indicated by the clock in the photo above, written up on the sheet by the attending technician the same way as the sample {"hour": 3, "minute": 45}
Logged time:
{"hour": 12, "minute": 23}
